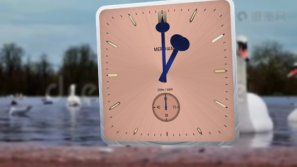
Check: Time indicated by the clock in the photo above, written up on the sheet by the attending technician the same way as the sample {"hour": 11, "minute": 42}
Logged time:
{"hour": 1, "minute": 0}
